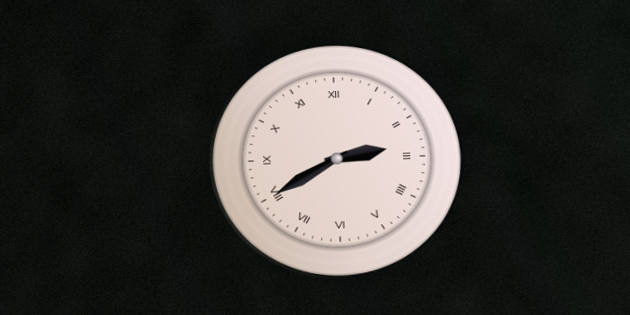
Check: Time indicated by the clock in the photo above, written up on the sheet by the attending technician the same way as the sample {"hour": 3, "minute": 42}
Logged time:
{"hour": 2, "minute": 40}
